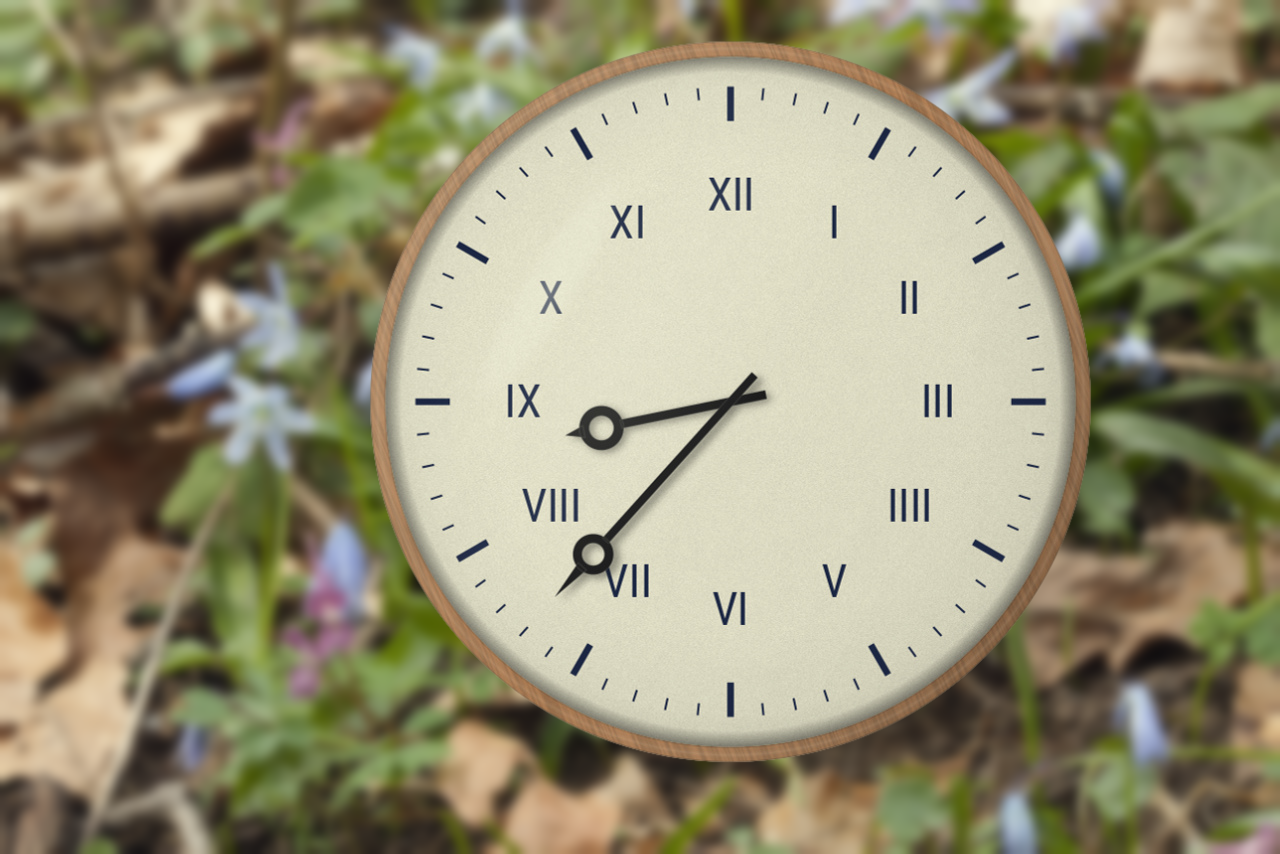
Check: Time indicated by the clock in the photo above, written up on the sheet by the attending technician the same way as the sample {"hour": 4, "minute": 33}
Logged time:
{"hour": 8, "minute": 37}
